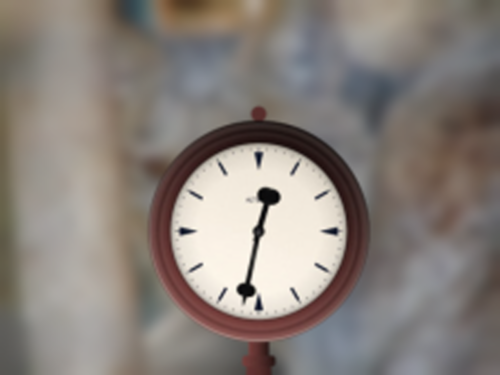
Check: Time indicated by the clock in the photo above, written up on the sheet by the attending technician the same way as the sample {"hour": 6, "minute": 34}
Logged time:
{"hour": 12, "minute": 32}
